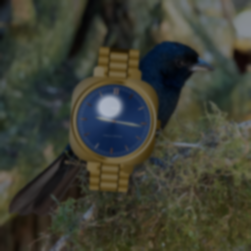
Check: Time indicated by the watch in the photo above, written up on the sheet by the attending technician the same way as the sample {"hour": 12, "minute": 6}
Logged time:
{"hour": 9, "minute": 16}
